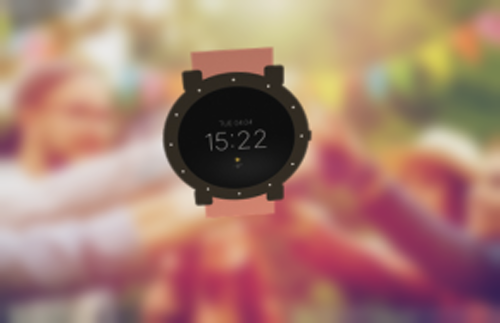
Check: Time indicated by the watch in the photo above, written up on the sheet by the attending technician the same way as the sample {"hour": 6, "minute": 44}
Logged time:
{"hour": 15, "minute": 22}
